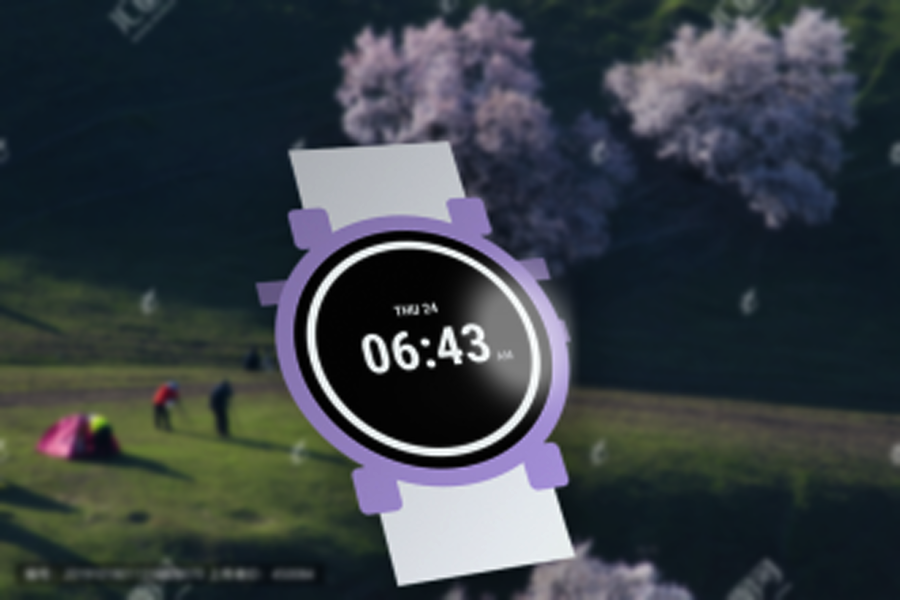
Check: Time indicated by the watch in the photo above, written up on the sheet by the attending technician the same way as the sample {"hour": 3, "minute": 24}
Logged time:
{"hour": 6, "minute": 43}
